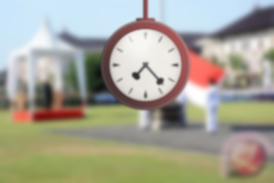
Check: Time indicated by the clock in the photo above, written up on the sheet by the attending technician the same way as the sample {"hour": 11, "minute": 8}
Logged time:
{"hour": 7, "minute": 23}
